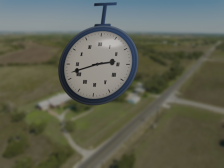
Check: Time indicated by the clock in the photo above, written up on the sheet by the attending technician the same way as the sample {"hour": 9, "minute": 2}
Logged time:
{"hour": 2, "minute": 42}
